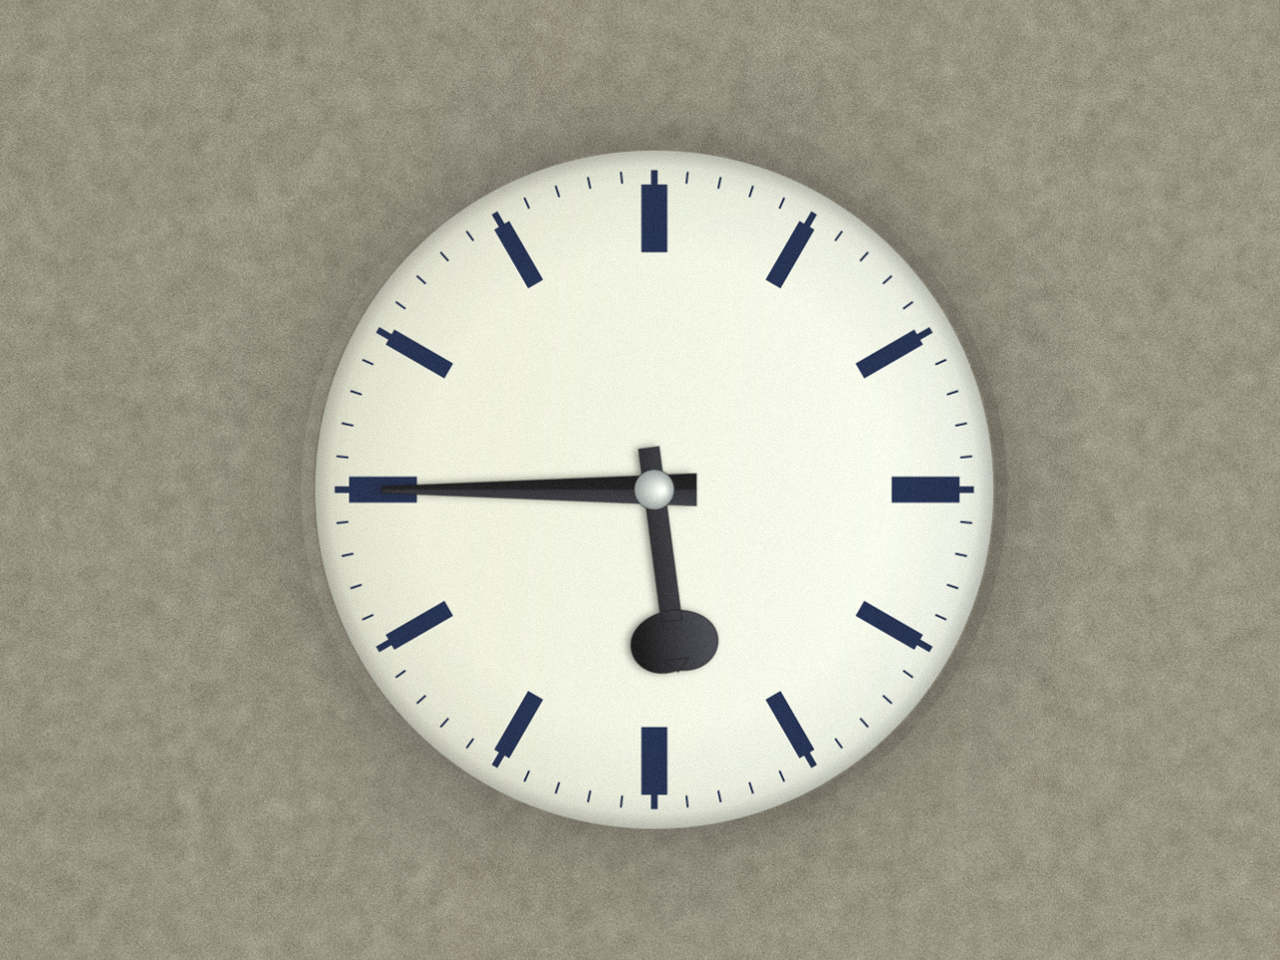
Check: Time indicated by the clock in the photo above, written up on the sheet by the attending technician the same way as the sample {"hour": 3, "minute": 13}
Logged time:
{"hour": 5, "minute": 45}
